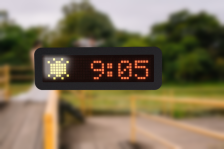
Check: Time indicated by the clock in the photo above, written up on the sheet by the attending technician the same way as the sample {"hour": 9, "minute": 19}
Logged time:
{"hour": 9, "minute": 5}
